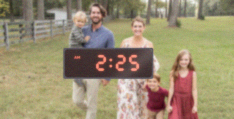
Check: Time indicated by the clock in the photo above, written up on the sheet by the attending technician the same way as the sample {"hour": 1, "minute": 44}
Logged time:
{"hour": 2, "minute": 25}
